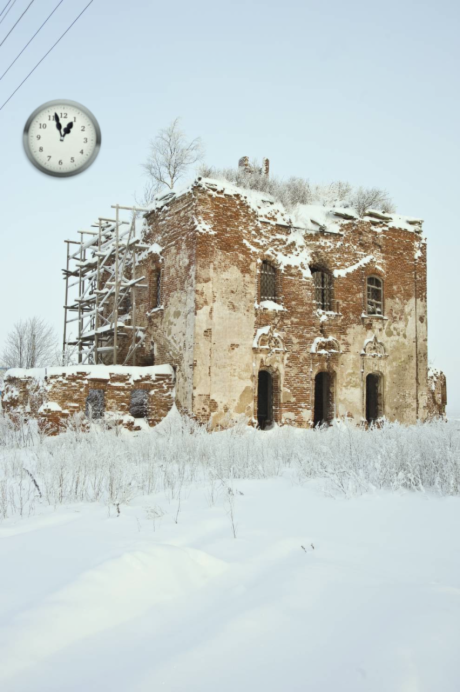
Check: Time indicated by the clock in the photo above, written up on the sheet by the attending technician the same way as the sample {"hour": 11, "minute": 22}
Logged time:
{"hour": 12, "minute": 57}
